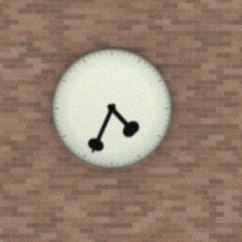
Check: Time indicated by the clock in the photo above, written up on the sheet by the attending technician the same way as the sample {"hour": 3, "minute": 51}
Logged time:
{"hour": 4, "minute": 34}
